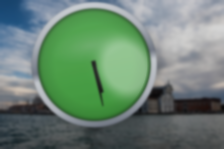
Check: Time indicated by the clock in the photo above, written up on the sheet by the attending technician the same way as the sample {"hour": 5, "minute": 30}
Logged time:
{"hour": 5, "minute": 28}
